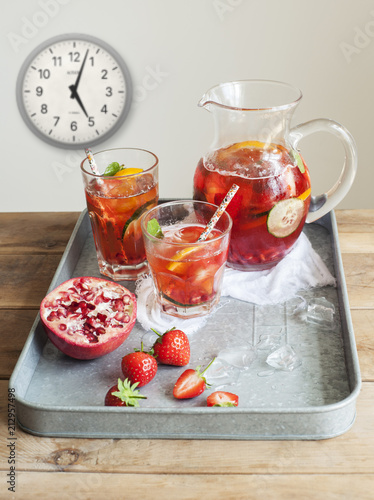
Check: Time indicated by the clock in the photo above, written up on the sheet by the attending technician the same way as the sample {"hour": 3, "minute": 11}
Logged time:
{"hour": 5, "minute": 3}
